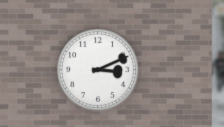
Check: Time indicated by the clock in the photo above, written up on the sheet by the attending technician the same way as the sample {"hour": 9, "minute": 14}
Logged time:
{"hour": 3, "minute": 11}
